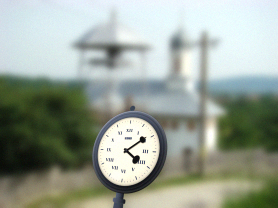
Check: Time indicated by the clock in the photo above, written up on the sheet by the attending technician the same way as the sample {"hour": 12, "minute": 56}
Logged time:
{"hour": 4, "minute": 9}
